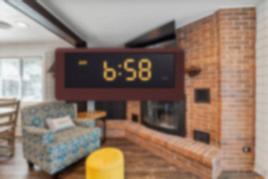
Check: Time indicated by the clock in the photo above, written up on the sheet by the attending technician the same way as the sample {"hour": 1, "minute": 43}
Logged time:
{"hour": 6, "minute": 58}
